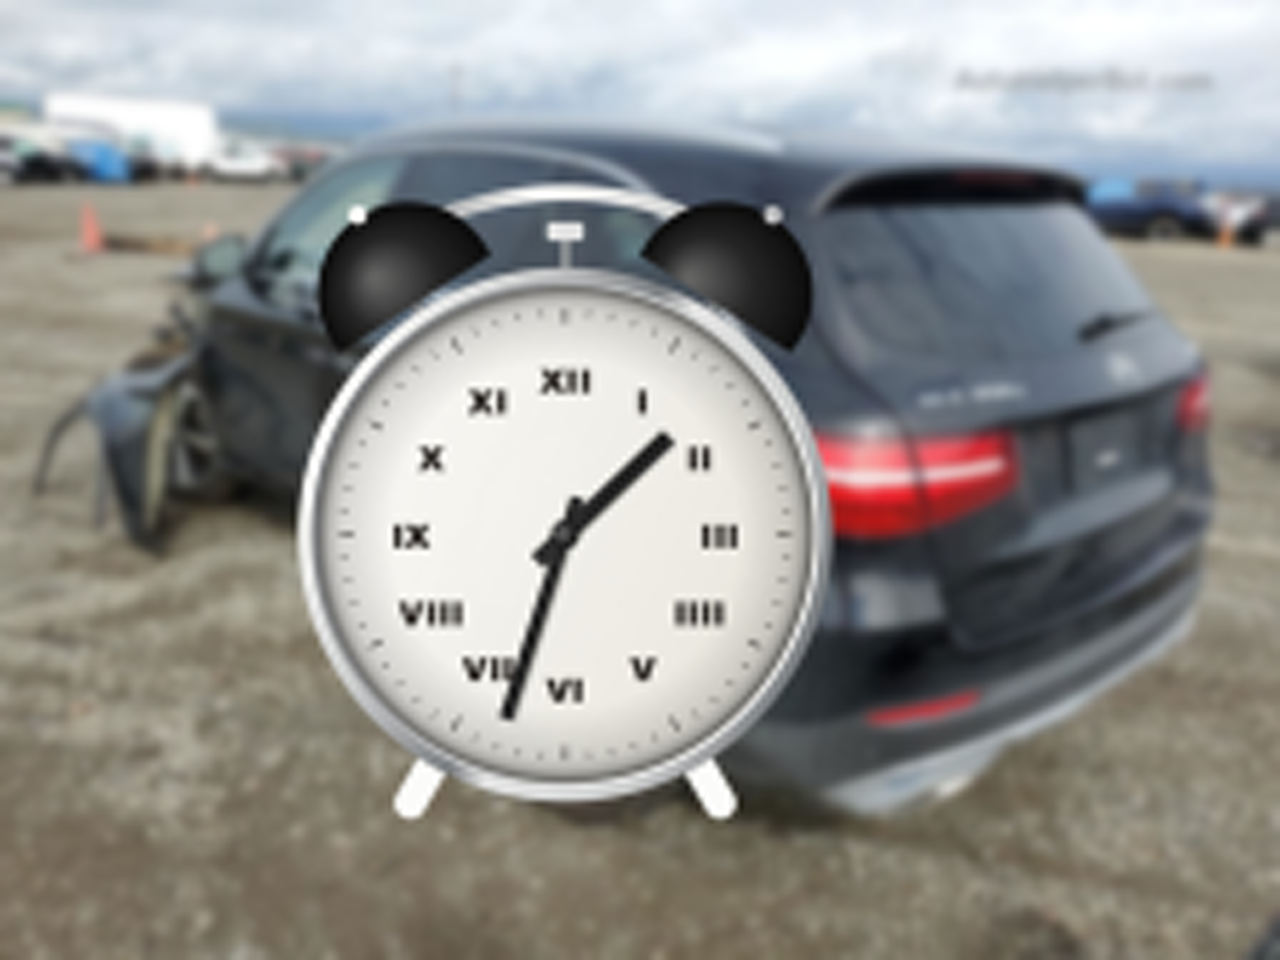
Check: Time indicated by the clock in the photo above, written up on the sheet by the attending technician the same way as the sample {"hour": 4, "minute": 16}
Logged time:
{"hour": 1, "minute": 33}
